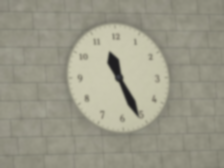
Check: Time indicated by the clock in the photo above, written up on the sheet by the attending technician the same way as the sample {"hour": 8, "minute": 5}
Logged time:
{"hour": 11, "minute": 26}
